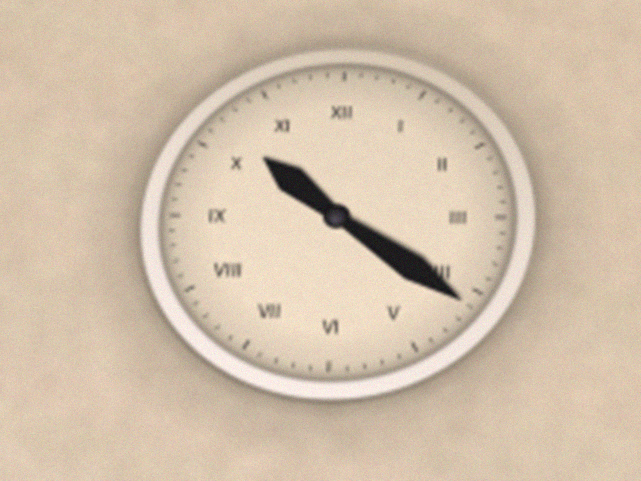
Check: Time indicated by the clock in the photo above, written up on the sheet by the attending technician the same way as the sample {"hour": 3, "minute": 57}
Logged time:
{"hour": 10, "minute": 21}
